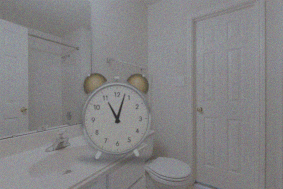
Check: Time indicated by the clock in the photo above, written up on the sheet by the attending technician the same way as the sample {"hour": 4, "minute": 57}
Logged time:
{"hour": 11, "minute": 3}
